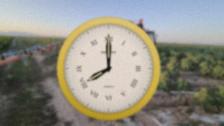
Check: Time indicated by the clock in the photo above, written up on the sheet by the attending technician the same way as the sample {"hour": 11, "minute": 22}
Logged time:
{"hour": 8, "minute": 0}
